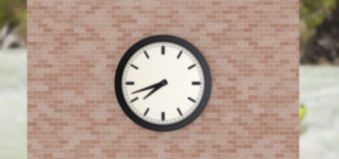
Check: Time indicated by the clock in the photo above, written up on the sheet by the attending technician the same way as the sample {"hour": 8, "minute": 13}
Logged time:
{"hour": 7, "minute": 42}
